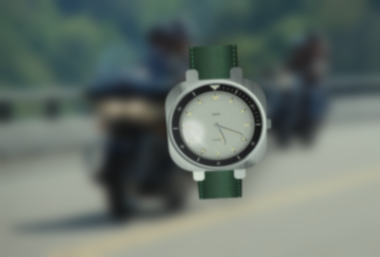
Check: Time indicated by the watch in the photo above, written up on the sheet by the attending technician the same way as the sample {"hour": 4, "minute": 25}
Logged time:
{"hour": 5, "minute": 19}
